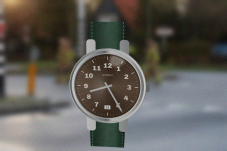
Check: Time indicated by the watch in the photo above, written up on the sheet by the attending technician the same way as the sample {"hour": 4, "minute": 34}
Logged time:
{"hour": 8, "minute": 25}
